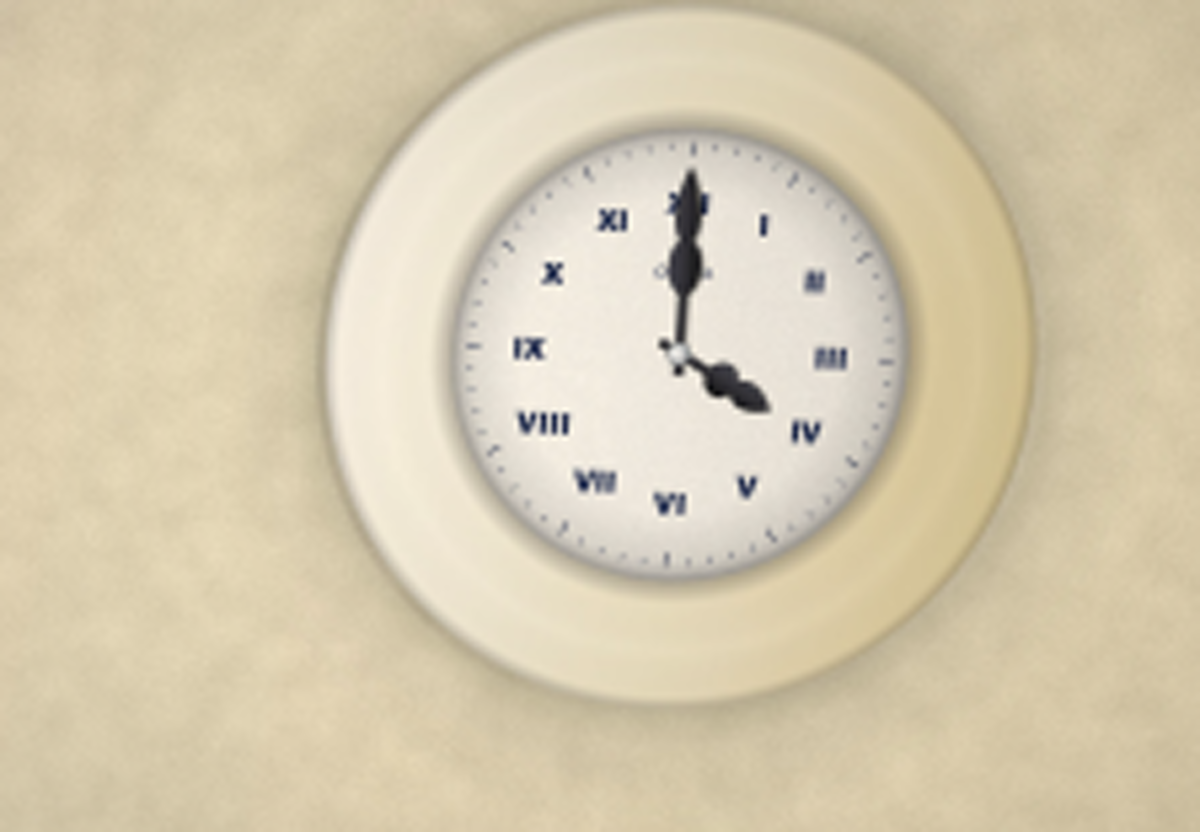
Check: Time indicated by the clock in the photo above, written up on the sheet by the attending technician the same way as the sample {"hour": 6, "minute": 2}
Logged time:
{"hour": 4, "minute": 0}
